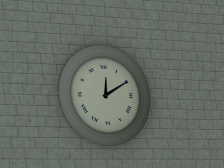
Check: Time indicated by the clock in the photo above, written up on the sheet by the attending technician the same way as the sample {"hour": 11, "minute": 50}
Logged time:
{"hour": 12, "minute": 10}
